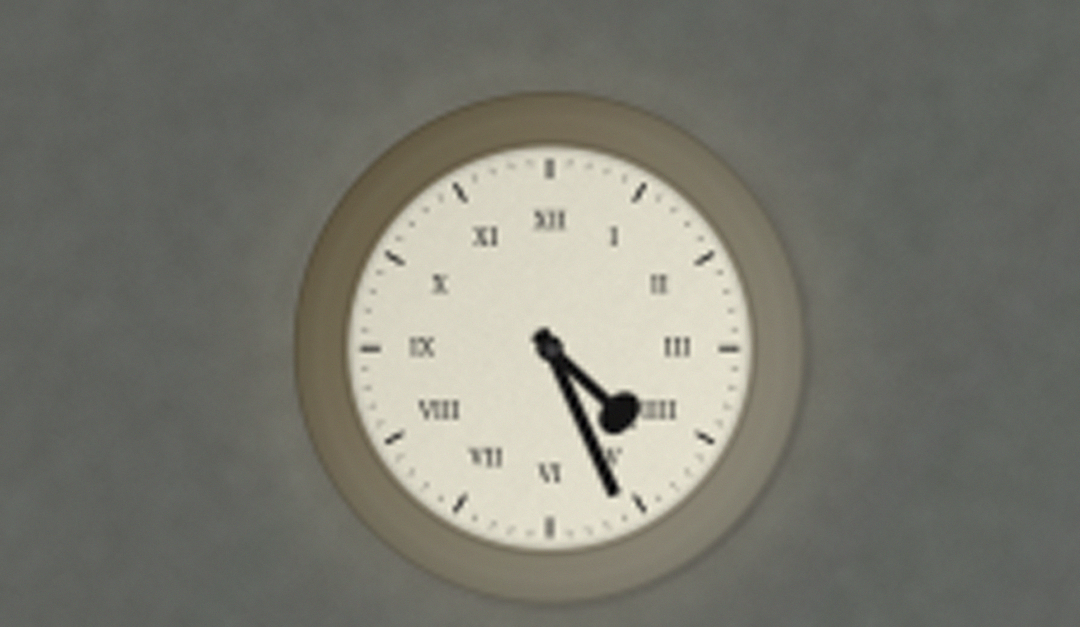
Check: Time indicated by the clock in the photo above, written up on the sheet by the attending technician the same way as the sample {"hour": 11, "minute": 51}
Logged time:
{"hour": 4, "minute": 26}
